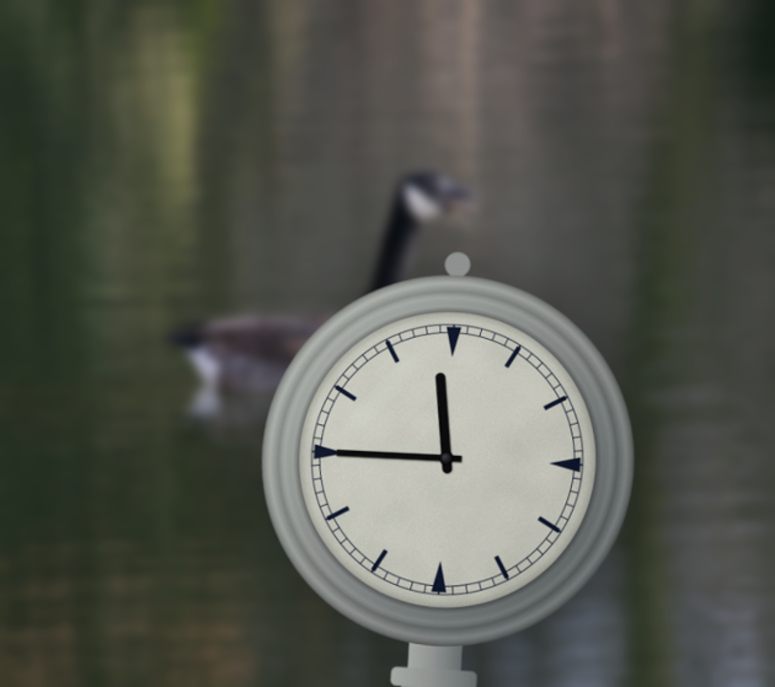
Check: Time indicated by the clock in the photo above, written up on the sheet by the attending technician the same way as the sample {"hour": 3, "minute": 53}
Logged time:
{"hour": 11, "minute": 45}
